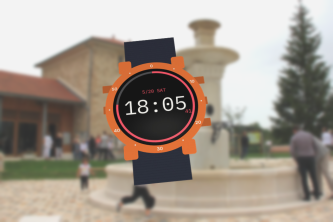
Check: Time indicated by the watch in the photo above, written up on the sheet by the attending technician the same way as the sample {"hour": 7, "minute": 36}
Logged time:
{"hour": 18, "minute": 5}
